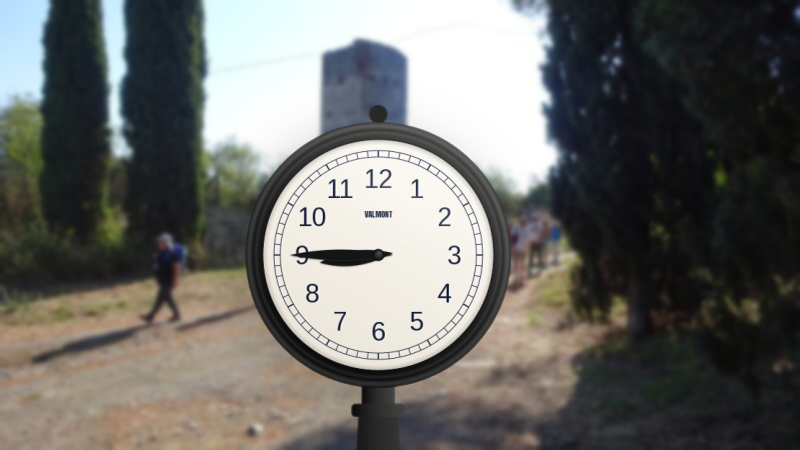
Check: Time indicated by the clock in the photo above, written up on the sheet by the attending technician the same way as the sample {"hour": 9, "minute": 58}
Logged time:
{"hour": 8, "minute": 45}
